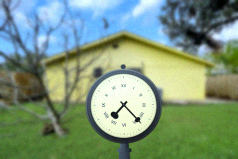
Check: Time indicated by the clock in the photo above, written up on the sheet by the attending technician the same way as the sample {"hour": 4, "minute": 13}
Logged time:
{"hour": 7, "minute": 23}
